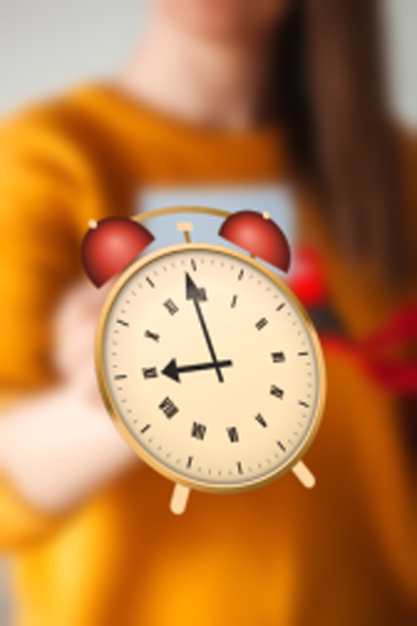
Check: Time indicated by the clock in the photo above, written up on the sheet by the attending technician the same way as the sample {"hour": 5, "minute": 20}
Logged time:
{"hour": 8, "minute": 59}
